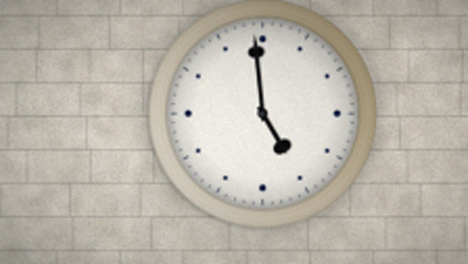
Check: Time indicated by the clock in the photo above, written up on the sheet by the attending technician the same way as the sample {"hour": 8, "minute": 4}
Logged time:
{"hour": 4, "minute": 59}
